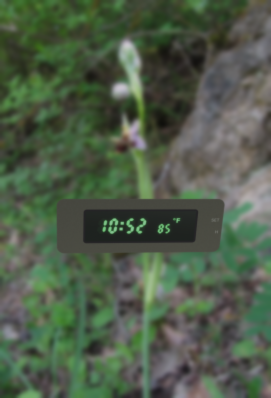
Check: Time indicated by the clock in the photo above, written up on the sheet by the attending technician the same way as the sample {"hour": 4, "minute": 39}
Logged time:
{"hour": 10, "minute": 52}
